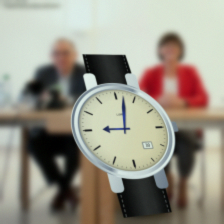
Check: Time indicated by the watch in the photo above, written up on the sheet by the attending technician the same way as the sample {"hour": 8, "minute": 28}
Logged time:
{"hour": 9, "minute": 2}
